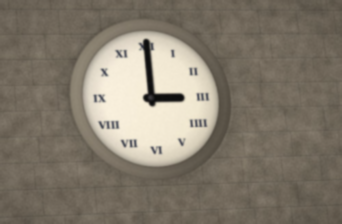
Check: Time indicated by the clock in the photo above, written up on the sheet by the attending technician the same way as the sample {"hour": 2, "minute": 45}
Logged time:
{"hour": 3, "minute": 0}
